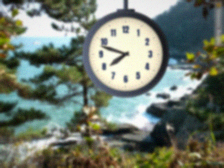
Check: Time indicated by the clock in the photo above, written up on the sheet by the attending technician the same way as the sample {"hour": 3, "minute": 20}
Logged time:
{"hour": 7, "minute": 48}
